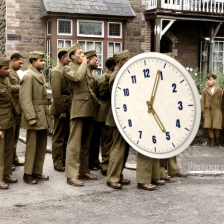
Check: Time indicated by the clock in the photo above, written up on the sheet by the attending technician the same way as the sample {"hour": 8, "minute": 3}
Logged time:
{"hour": 5, "minute": 4}
